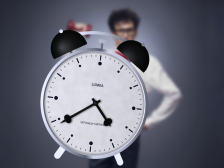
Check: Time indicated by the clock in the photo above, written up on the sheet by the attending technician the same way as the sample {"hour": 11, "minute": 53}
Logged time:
{"hour": 4, "minute": 39}
